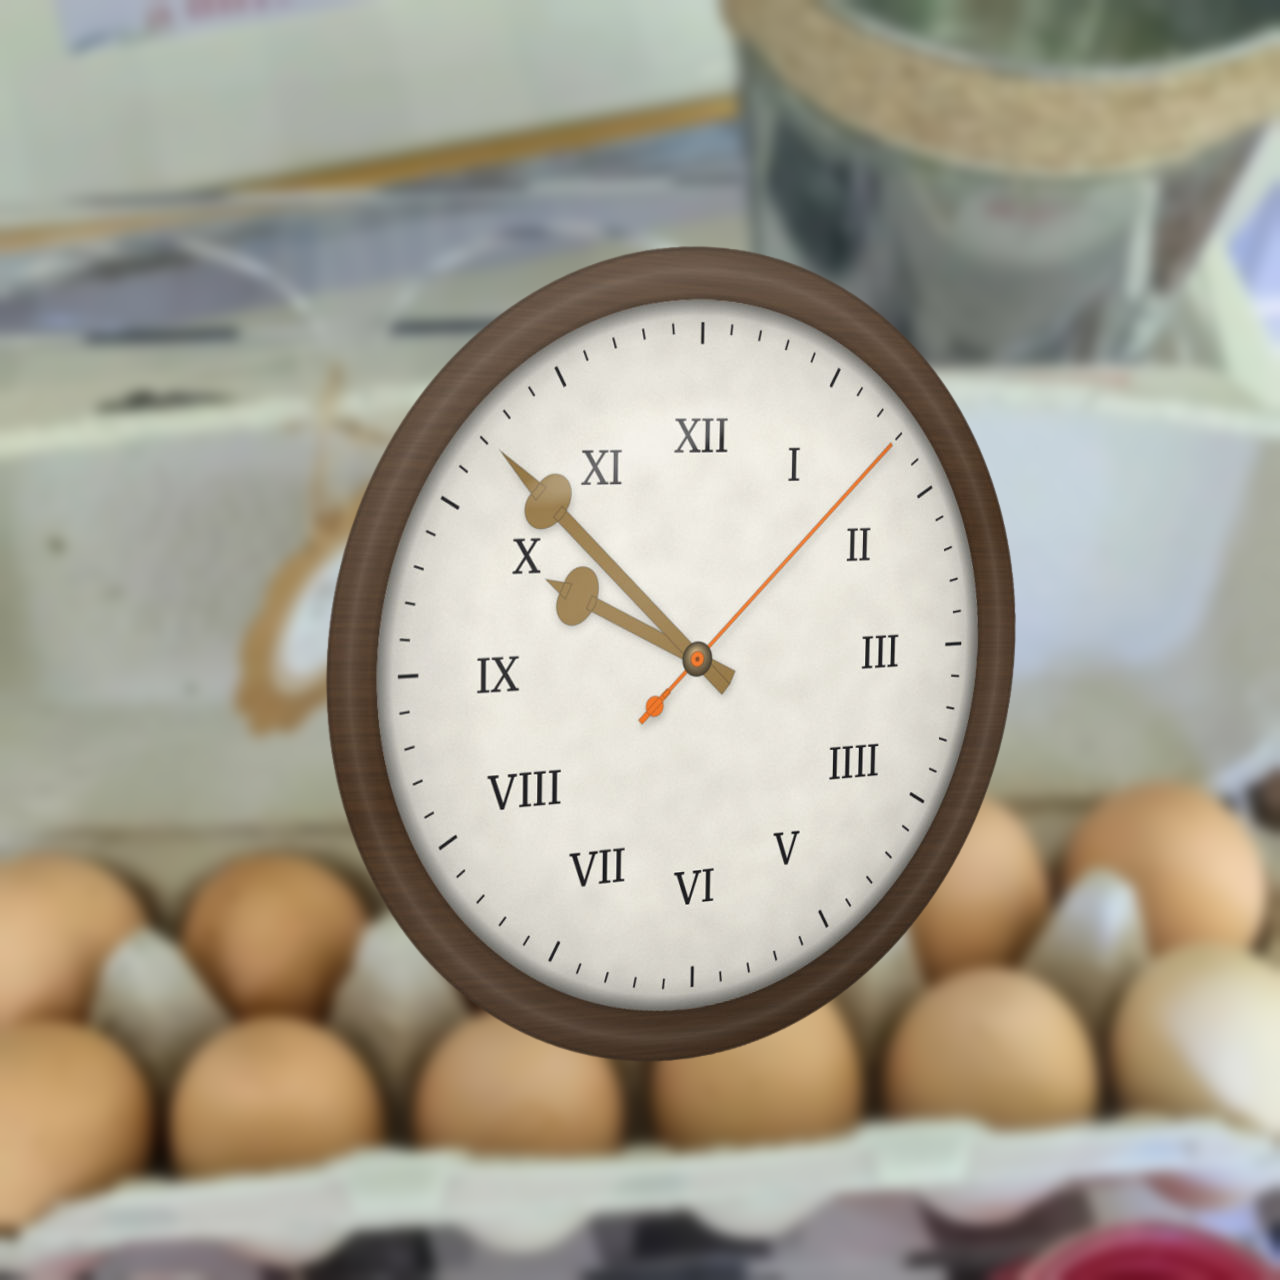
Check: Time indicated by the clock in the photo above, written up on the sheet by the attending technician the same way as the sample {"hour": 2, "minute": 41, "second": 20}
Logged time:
{"hour": 9, "minute": 52, "second": 8}
